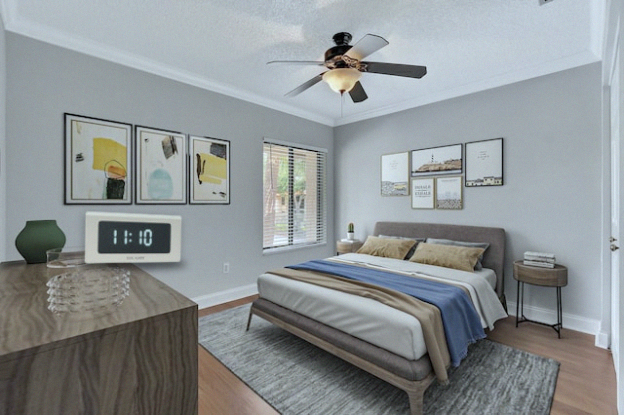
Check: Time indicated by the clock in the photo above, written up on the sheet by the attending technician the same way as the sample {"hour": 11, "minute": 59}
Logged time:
{"hour": 11, "minute": 10}
